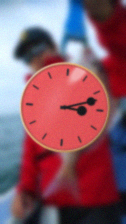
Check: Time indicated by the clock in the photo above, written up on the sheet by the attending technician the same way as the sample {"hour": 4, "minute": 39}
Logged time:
{"hour": 3, "minute": 12}
